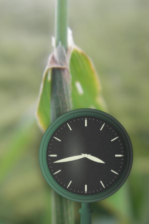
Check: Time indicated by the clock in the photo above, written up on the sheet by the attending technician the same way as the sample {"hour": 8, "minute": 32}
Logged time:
{"hour": 3, "minute": 43}
